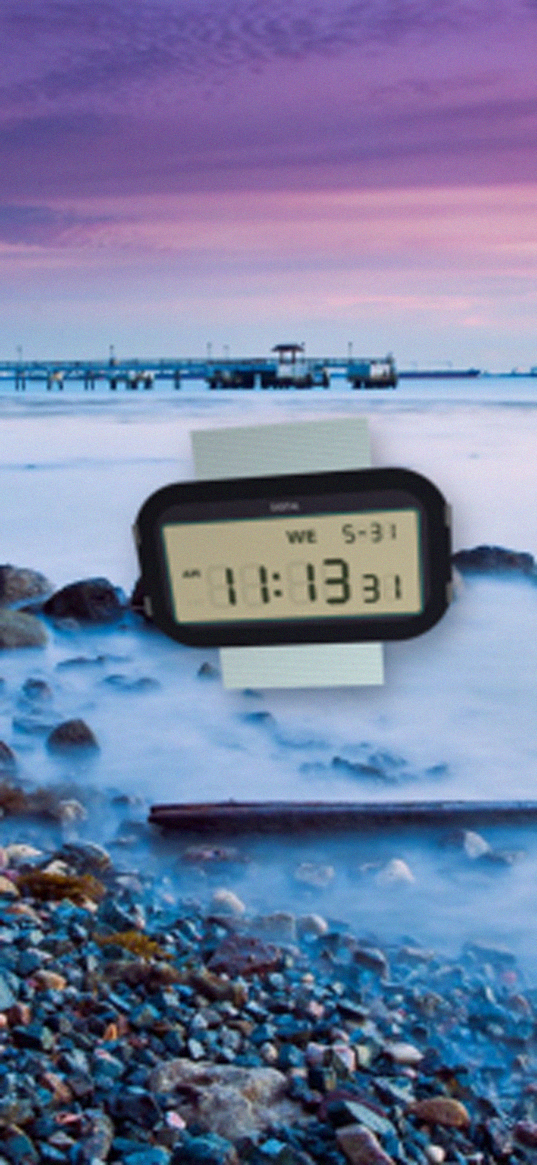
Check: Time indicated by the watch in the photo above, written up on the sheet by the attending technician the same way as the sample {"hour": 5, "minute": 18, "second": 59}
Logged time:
{"hour": 11, "minute": 13, "second": 31}
